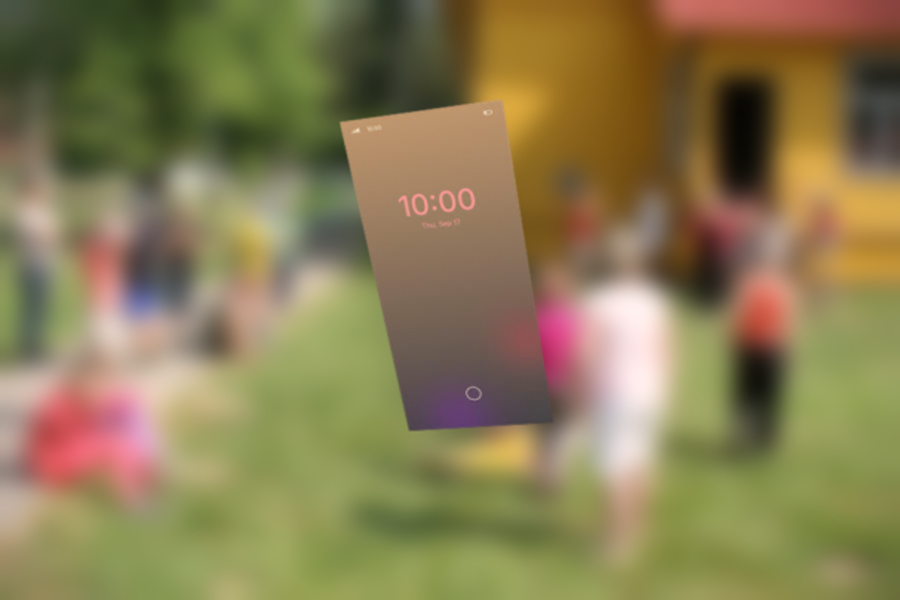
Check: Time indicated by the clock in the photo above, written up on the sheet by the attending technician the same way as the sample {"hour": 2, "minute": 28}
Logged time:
{"hour": 10, "minute": 0}
